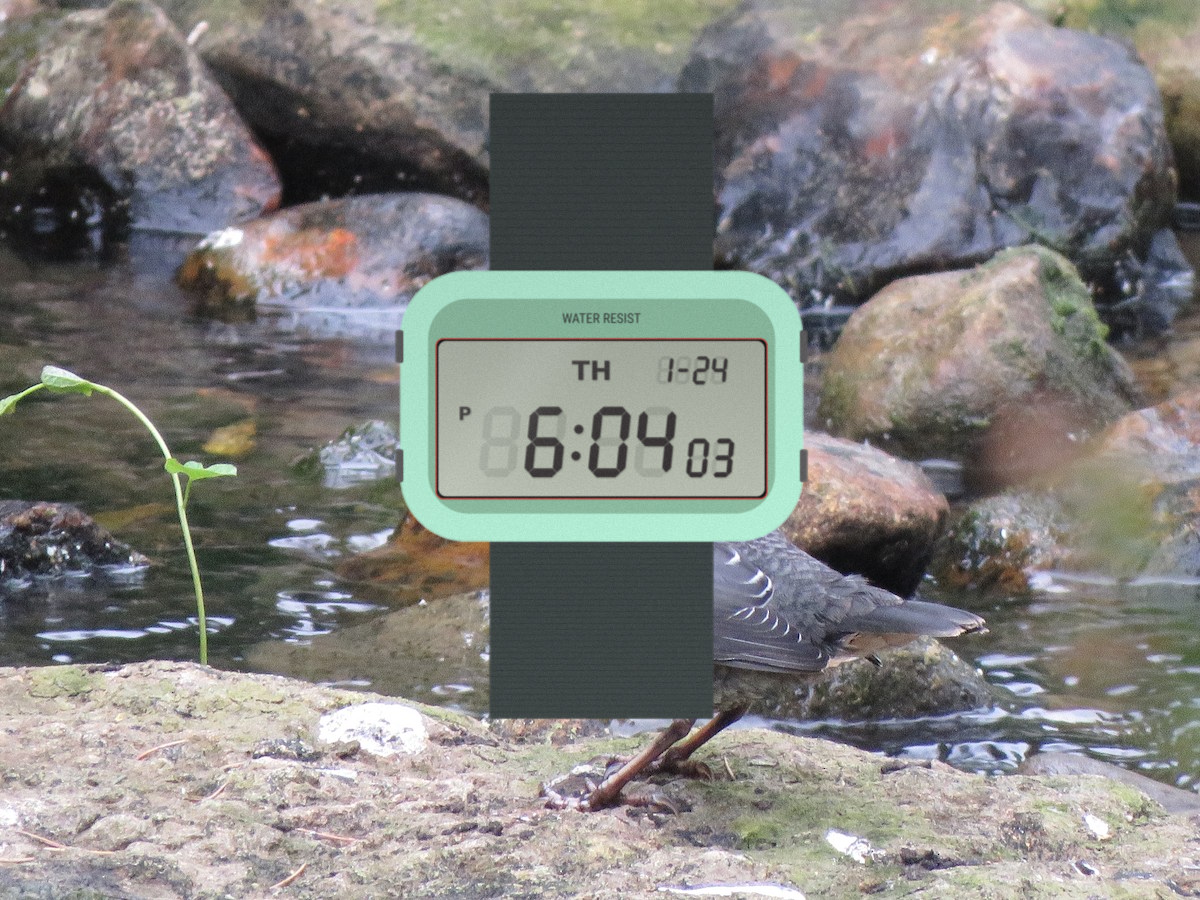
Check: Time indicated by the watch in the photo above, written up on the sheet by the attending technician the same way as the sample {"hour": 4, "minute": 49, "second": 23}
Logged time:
{"hour": 6, "minute": 4, "second": 3}
